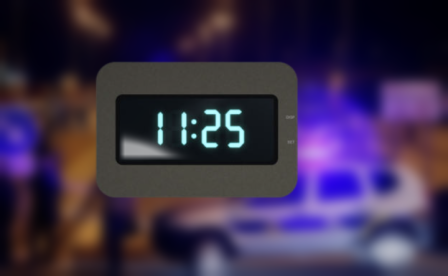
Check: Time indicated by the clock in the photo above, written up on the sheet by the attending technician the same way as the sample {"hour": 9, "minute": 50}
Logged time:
{"hour": 11, "minute": 25}
